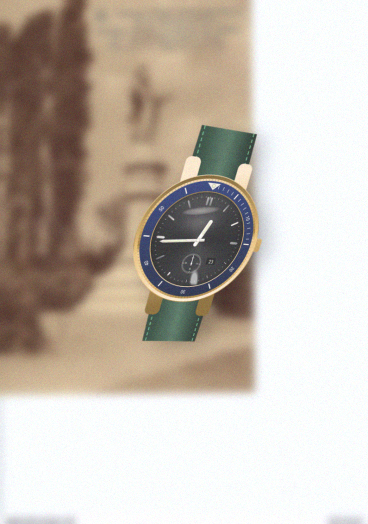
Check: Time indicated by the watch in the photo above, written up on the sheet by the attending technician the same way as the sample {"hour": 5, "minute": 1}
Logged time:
{"hour": 12, "minute": 44}
